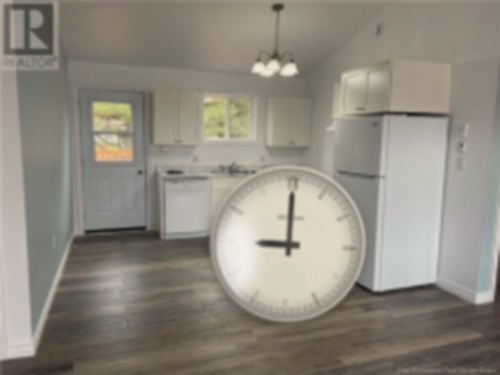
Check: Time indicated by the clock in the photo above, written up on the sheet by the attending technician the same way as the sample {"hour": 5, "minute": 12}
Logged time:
{"hour": 9, "minute": 0}
